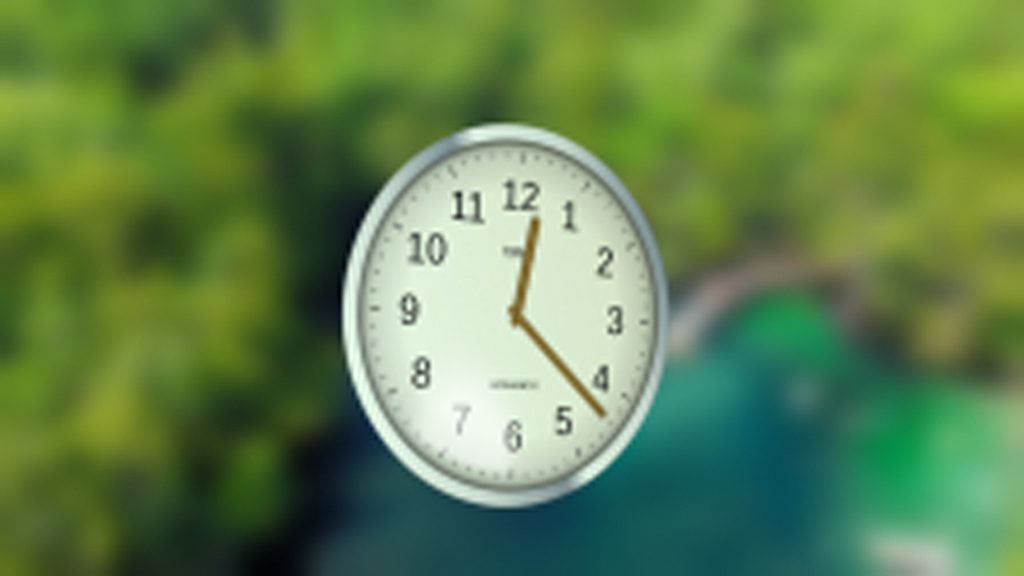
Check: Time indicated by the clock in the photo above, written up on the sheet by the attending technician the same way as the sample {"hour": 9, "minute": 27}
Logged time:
{"hour": 12, "minute": 22}
